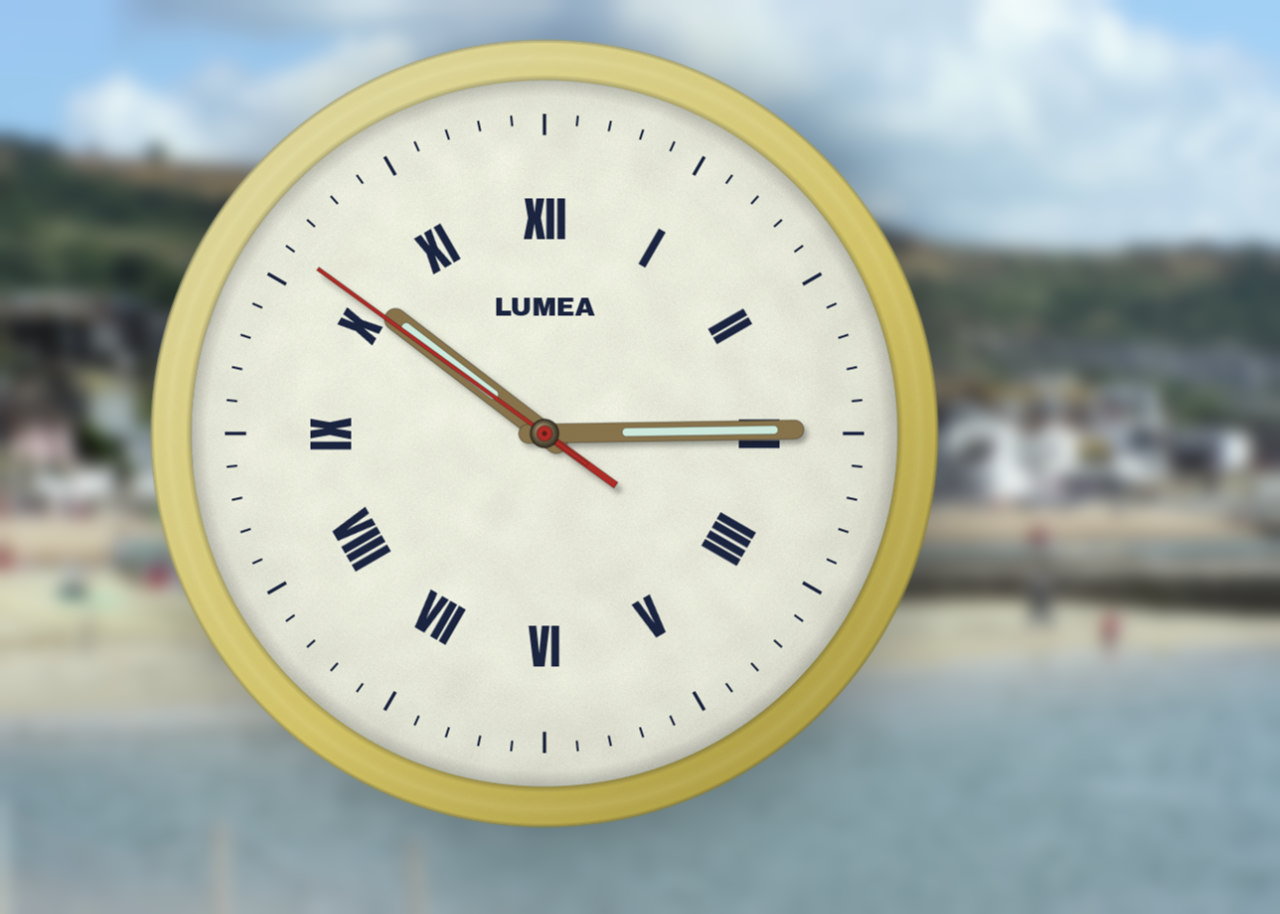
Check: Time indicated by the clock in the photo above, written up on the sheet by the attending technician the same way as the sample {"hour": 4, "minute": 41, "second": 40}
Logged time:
{"hour": 10, "minute": 14, "second": 51}
